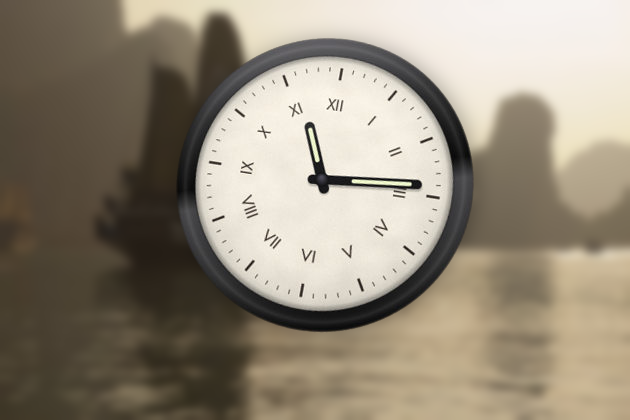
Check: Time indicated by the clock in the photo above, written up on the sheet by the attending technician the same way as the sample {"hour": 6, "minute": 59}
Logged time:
{"hour": 11, "minute": 14}
